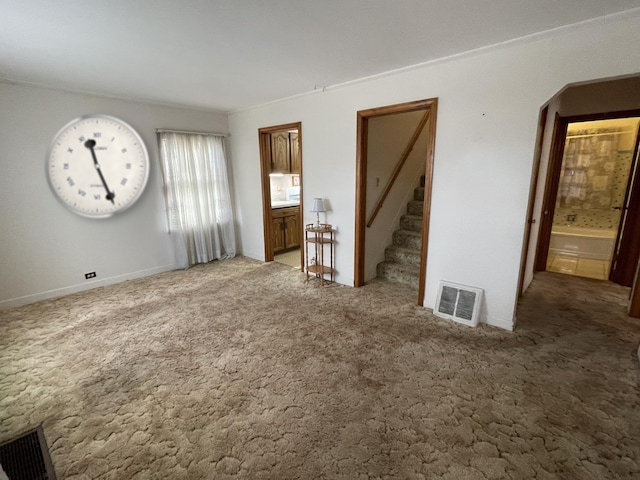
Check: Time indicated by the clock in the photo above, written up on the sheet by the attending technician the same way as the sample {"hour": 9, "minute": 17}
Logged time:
{"hour": 11, "minute": 26}
